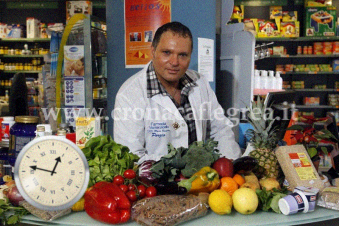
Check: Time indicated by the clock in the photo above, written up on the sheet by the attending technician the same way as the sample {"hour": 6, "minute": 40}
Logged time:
{"hour": 12, "minute": 47}
